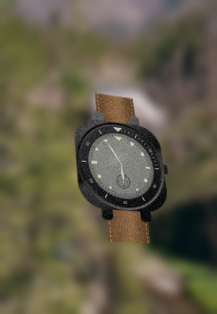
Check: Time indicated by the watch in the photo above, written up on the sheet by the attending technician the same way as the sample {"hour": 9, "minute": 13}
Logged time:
{"hour": 5, "minute": 55}
